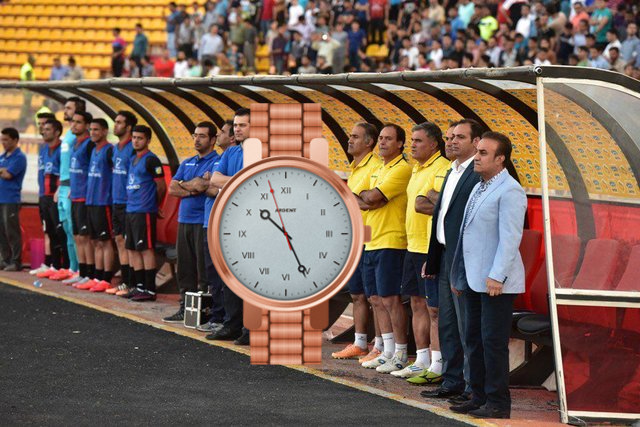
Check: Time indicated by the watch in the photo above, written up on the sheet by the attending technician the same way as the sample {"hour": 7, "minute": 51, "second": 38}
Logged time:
{"hour": 10, "minute": 25, "second": 57}
